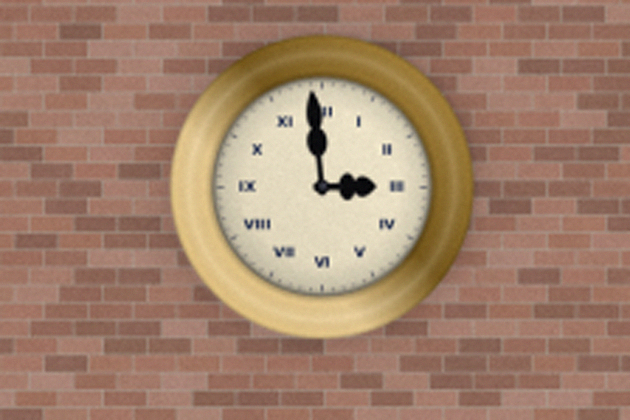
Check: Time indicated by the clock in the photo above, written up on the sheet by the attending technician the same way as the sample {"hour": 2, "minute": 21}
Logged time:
{"hour": 2, "minute": 59}
